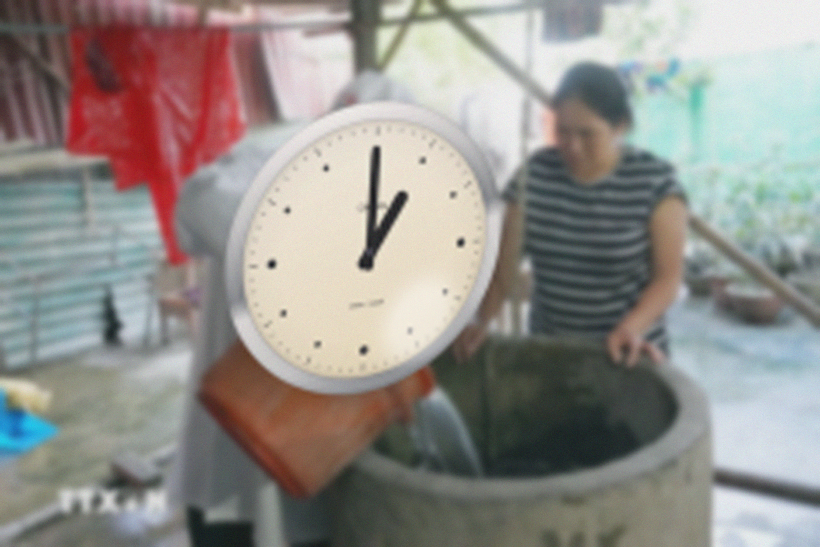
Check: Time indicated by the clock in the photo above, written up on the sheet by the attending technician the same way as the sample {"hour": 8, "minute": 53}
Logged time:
{"hour": 1, "minute": 0}
